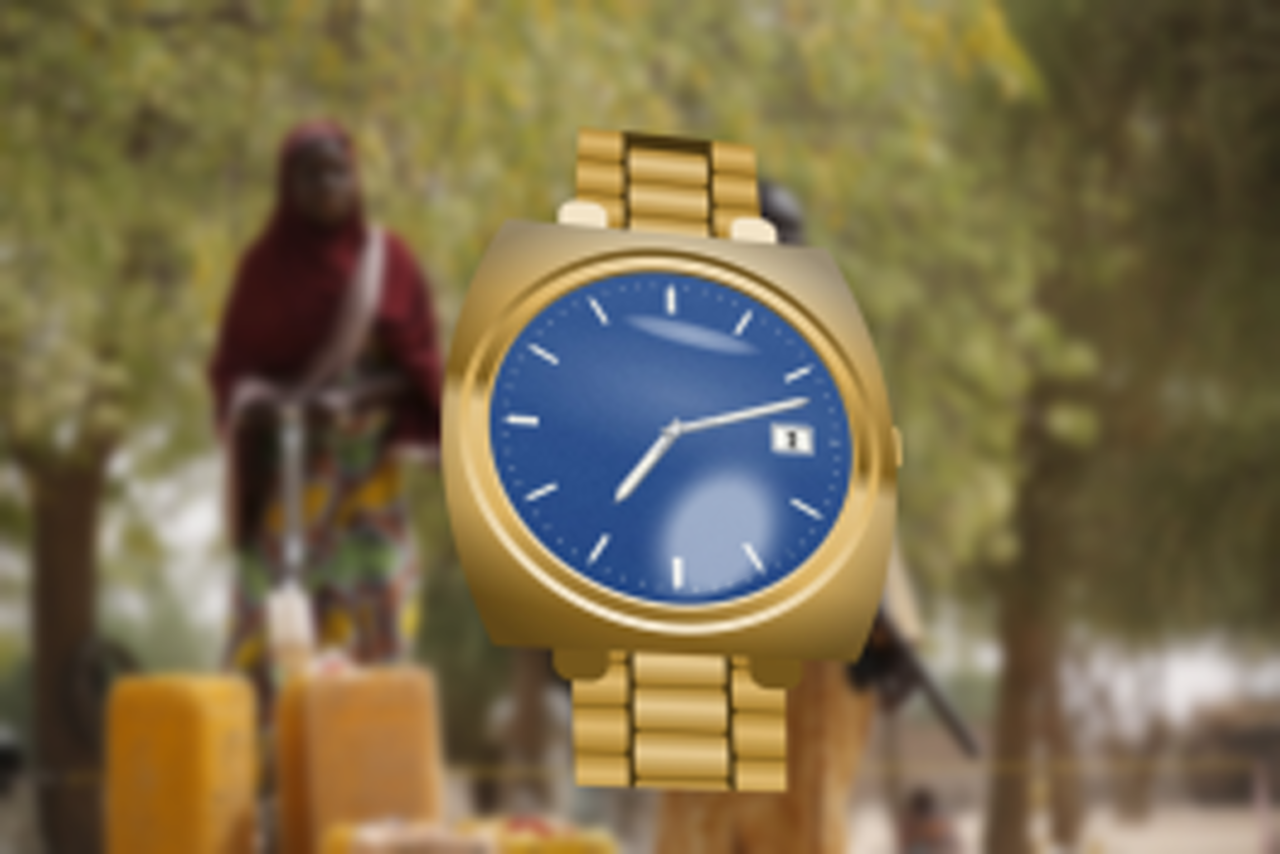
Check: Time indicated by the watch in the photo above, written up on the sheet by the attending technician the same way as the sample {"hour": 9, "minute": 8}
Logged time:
{"hour": 7, "minute": 12}
